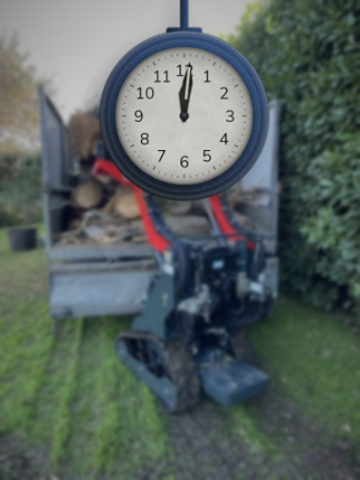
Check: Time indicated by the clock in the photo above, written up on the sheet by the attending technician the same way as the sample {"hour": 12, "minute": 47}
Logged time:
{"hour": 12, "minute": 1}
